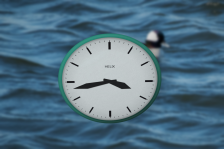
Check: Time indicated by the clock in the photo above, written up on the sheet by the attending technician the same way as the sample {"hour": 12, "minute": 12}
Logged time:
{"hour": 3, "minute": 43}
